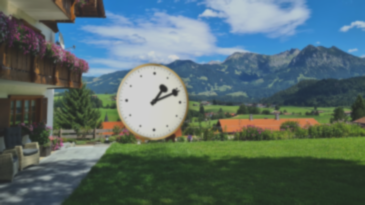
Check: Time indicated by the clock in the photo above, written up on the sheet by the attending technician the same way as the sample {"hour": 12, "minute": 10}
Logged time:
{"hour": 1, "minute": 11}
